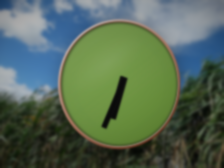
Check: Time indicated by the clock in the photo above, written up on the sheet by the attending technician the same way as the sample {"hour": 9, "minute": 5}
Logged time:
{"hour": 6, "minute": 34}
